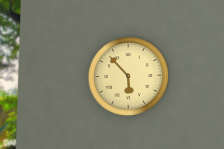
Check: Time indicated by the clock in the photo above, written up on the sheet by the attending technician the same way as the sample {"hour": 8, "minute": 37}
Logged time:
{"hour": 5, "minute": 53}
